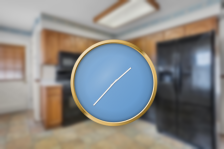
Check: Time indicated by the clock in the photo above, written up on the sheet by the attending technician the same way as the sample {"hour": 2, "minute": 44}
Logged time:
{"hour": 1, "minute": 37}
